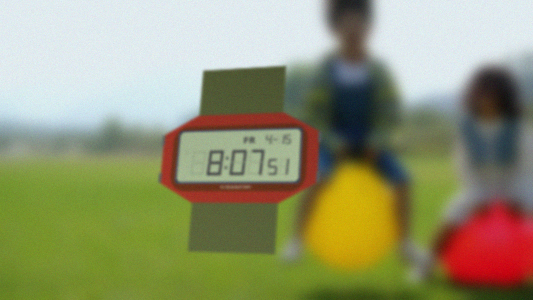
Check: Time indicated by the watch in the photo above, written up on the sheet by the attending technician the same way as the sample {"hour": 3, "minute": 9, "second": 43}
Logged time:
{"hour": 8, "minute": 7, "second": 51}
